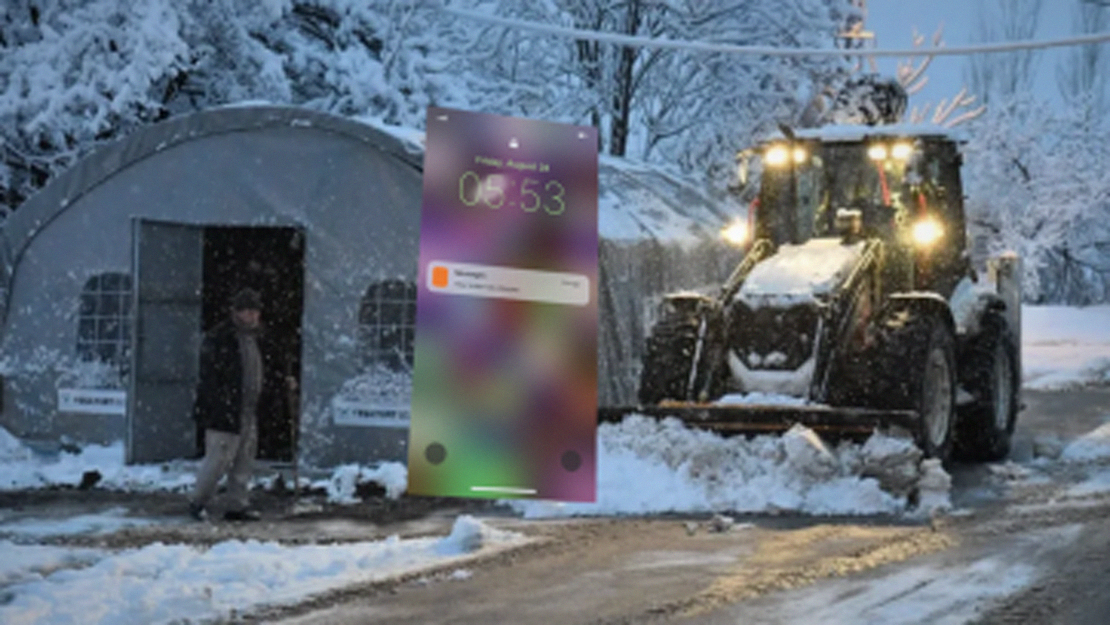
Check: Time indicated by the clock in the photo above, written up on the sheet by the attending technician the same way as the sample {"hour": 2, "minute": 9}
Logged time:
{"hour": 5, "minute": 53}
